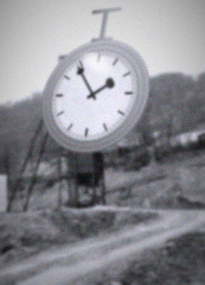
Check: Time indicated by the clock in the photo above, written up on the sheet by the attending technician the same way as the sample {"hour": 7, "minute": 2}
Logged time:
{"hour": 1, "minute": 54}
